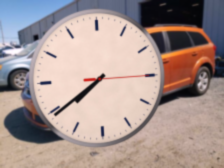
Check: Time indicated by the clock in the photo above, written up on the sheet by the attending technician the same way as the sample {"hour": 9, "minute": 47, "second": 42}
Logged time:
{"hour": 7, "minute": 39, "second": 15}
